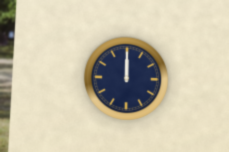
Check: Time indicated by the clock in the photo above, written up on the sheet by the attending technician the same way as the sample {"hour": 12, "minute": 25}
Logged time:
{"hour": 12, "minute": 0}
